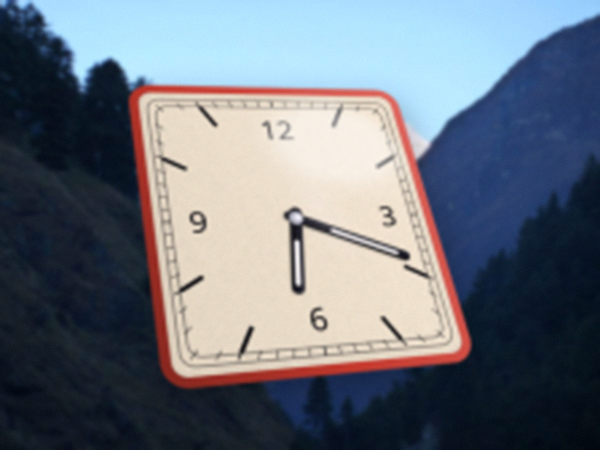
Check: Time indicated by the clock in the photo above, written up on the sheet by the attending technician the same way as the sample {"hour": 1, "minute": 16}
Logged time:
{"hour": 6, "minute": 19}
